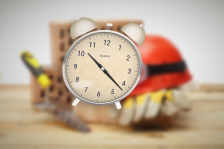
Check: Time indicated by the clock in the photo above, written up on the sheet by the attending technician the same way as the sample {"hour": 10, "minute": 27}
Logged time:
{"hour": 10, "minute": 22}
